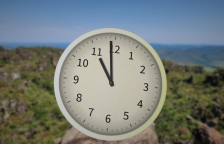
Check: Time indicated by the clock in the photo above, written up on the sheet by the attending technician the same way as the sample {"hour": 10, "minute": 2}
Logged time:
{"hour": 10, "minute": 59}
